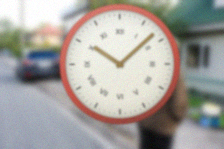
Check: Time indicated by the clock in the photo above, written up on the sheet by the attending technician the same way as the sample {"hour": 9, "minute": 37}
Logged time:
{"hour": 10, "minute": 8}
